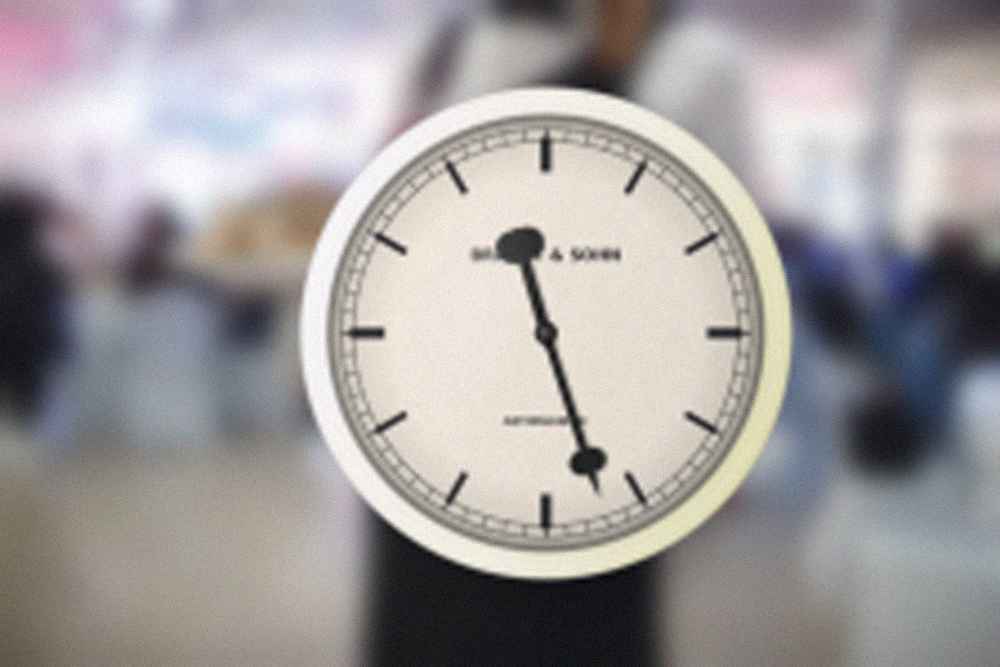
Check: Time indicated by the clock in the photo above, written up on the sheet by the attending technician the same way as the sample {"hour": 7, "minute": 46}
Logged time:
{"hour": 11, "minute": 27}
